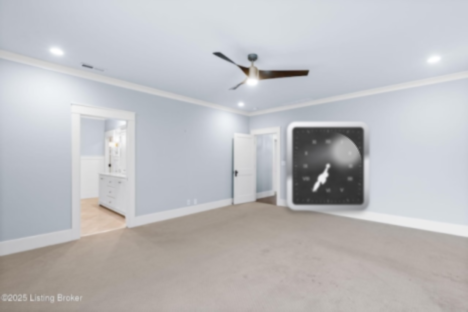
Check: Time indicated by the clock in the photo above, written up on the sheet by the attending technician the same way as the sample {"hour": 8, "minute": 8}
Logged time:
{"hour": 6, "minute": 35}
